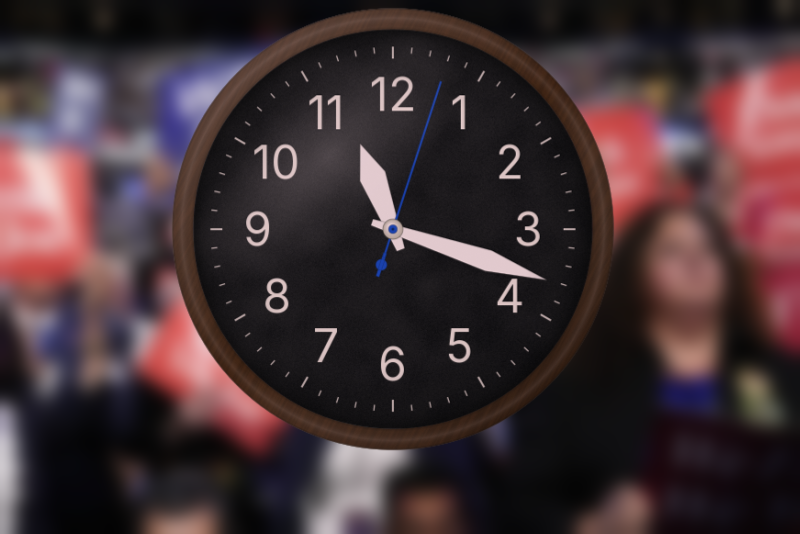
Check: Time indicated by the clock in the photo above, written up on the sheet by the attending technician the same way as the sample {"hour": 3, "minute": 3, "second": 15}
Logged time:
{"hour": 11, "minute": 18, "second": 3}
